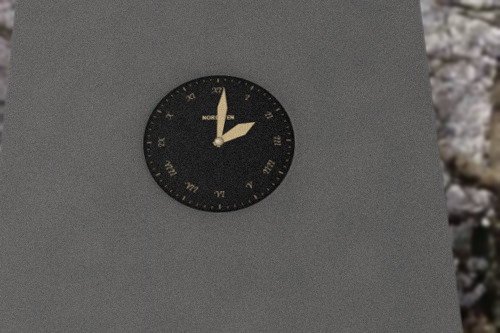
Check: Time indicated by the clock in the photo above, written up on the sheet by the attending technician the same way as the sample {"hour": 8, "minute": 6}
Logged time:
{"hour": 2, "minute": 1}
